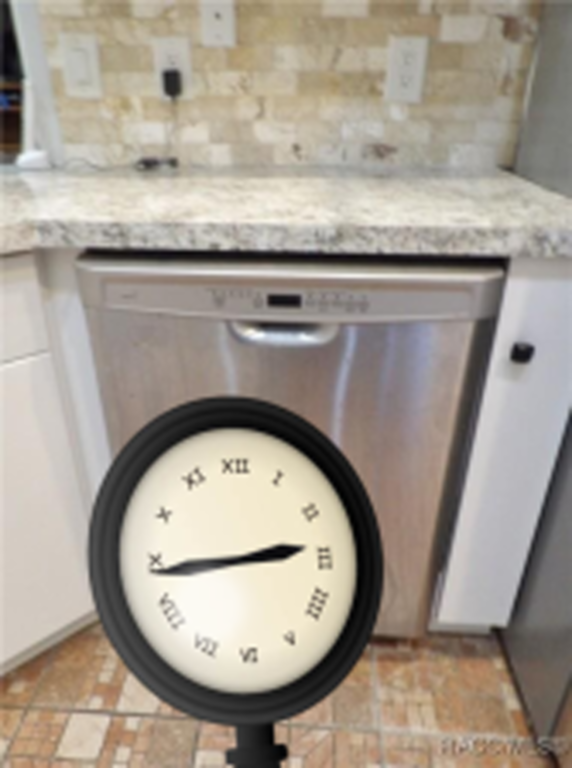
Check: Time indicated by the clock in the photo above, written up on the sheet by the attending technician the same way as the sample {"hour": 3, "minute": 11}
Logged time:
{"hour": 2, "minute": 44}
